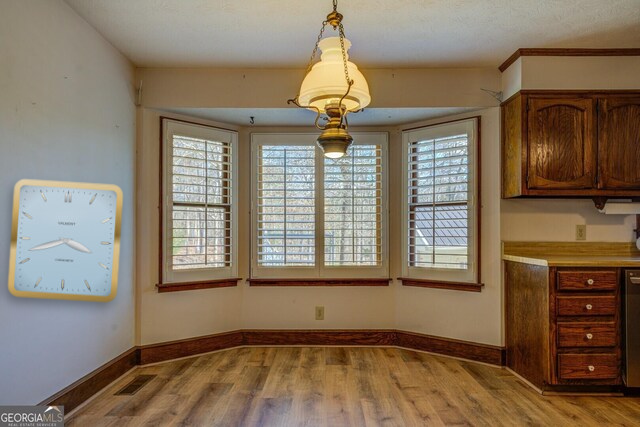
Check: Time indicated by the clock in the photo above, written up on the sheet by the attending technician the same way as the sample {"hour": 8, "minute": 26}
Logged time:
{"hour": 3, "minute": 42}
